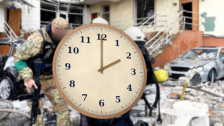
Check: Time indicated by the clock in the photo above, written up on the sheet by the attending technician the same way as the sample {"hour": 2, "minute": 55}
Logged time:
{"hour": 2, "minute": 0}
